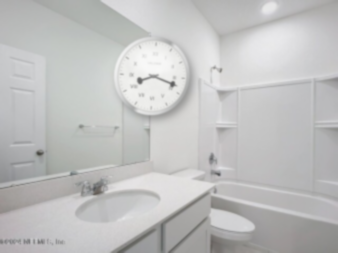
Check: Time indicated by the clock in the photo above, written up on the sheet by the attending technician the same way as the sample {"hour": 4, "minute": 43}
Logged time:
{"hour": 8, "minute": 18}
